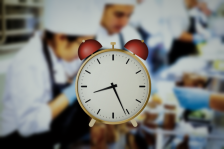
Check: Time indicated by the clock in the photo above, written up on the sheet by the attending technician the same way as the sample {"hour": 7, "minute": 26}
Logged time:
{"hour": 8, "minute": 26}
